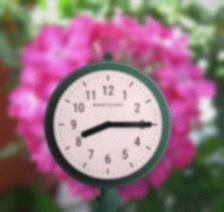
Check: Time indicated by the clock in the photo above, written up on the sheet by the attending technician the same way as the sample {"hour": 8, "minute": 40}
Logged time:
{"hour": 8, "minute": 15}
